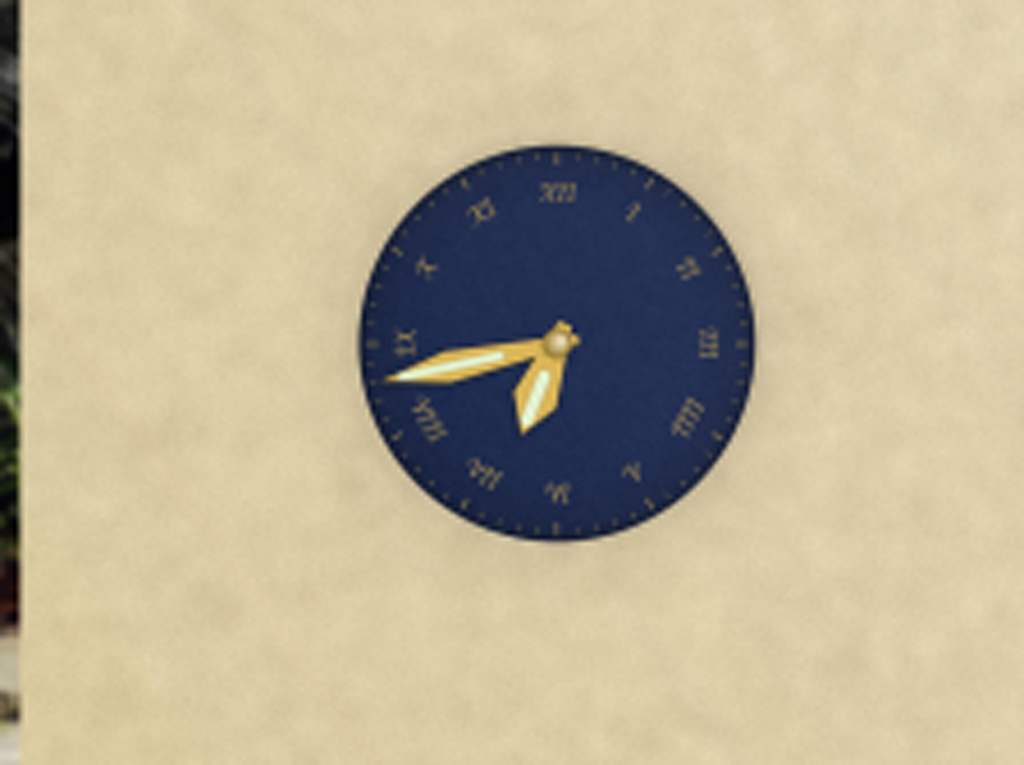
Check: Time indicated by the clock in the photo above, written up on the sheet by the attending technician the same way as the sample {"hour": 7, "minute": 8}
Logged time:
{"hour": 6, "minute": 43}
